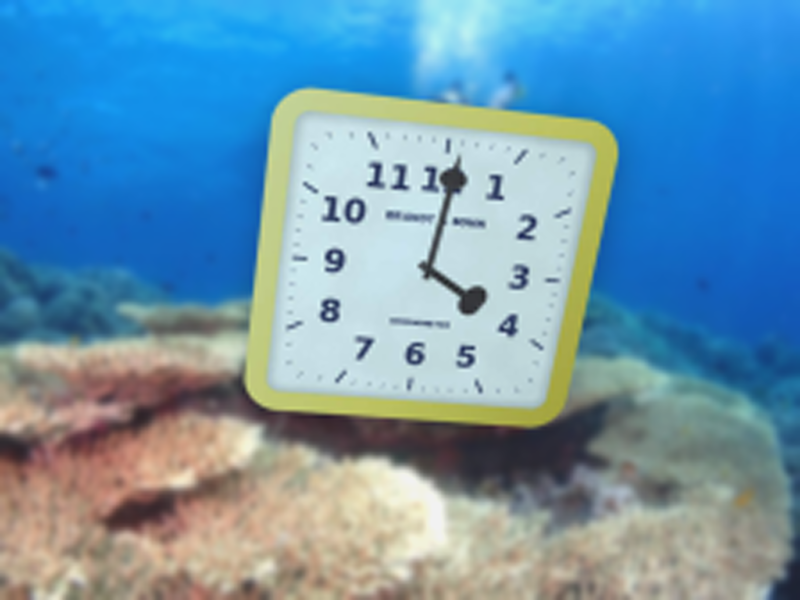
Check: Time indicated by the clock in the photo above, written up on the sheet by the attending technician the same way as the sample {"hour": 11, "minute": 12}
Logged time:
{"hour": 4, "minute": 1}
